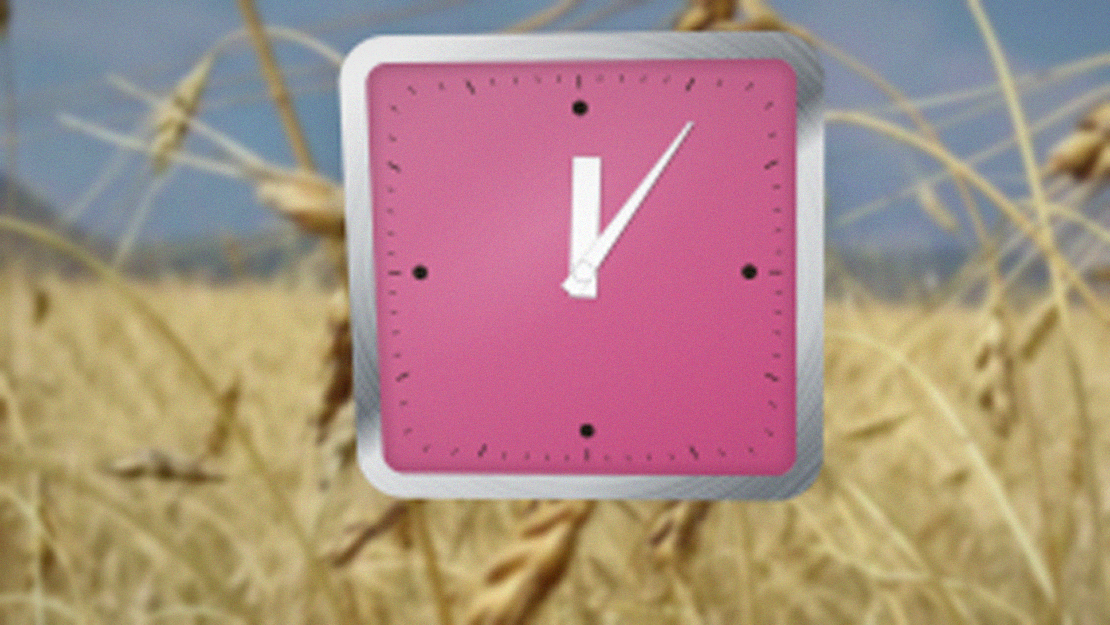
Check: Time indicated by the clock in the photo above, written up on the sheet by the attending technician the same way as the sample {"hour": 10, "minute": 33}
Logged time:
{"hour": 12, "minute": 6}
